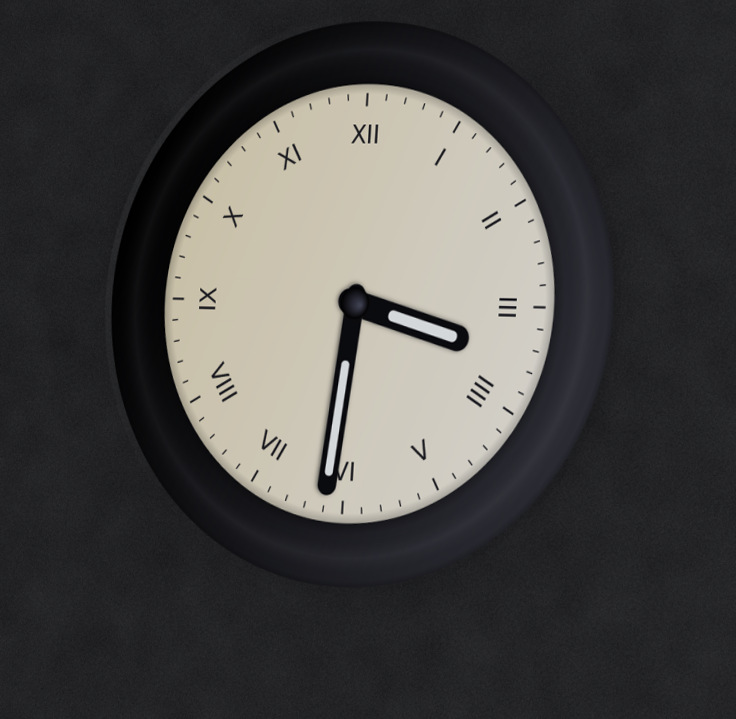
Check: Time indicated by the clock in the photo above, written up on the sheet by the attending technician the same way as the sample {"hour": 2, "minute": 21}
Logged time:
{"hour": 3, "minute": 31}
